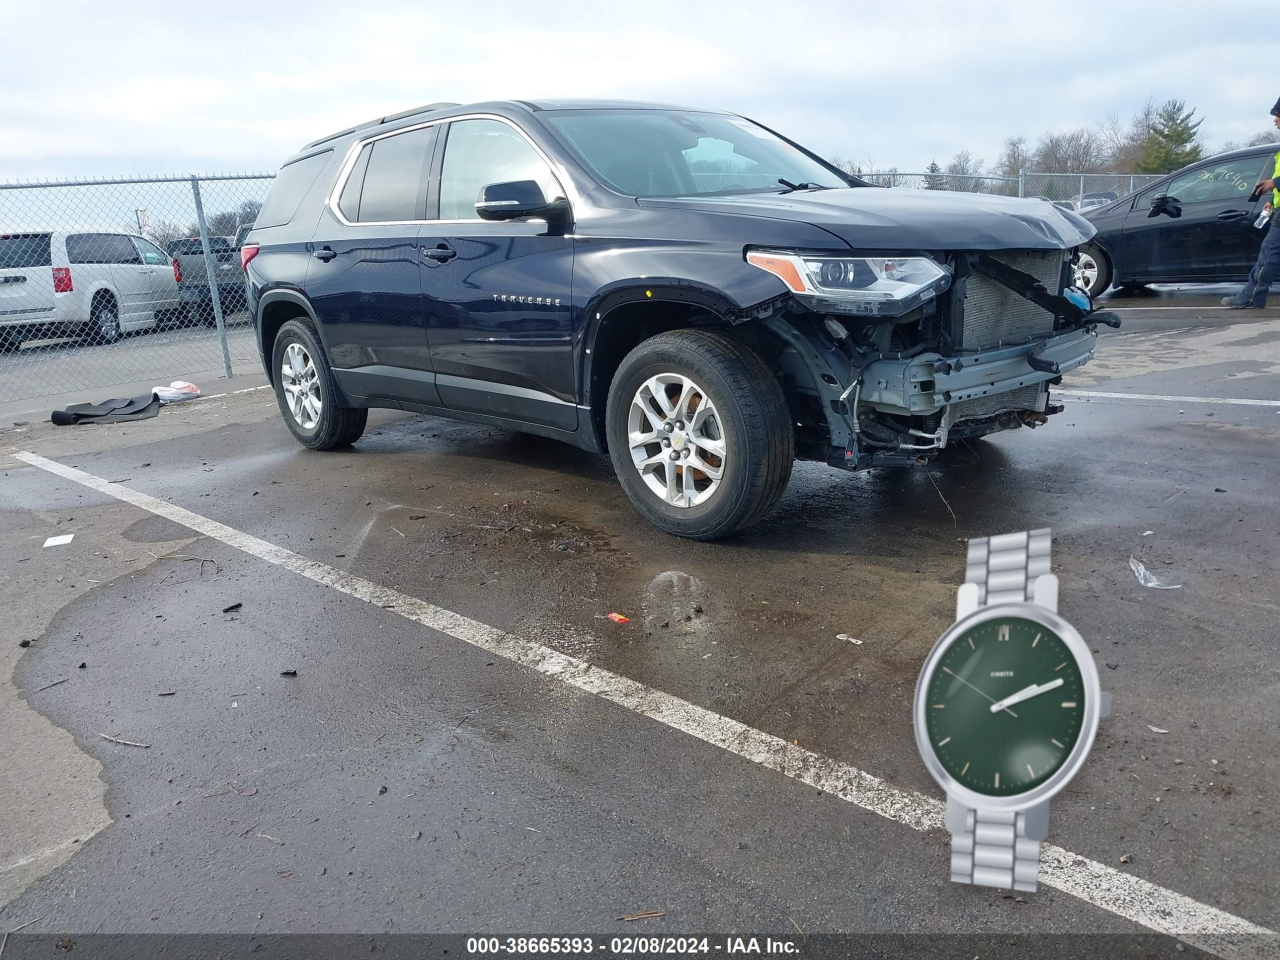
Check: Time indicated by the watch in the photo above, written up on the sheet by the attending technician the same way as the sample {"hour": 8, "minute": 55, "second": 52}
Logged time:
{"hour": 2, "minute": 11, "second": 50}
